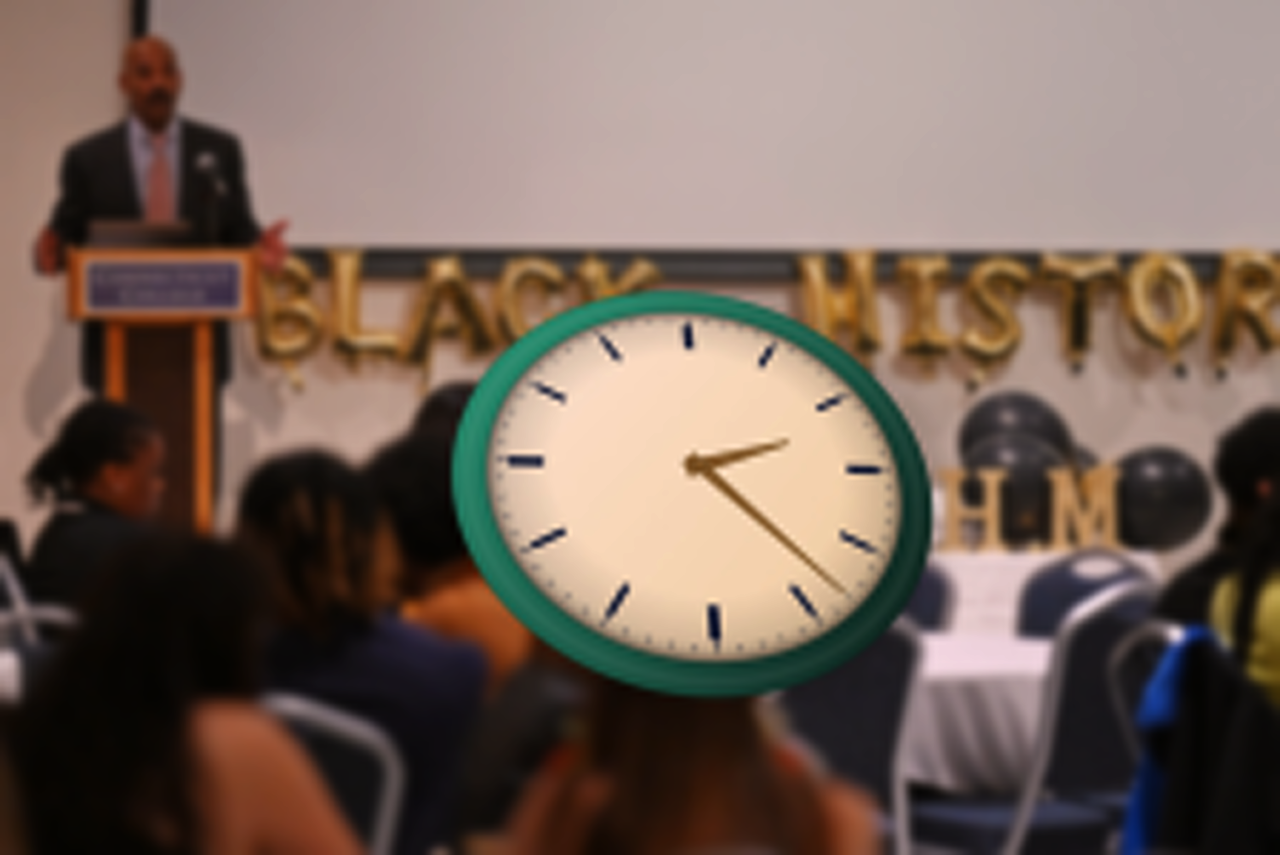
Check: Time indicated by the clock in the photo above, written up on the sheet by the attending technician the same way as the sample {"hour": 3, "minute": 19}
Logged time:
{"hour": 2, "minute": 23}
